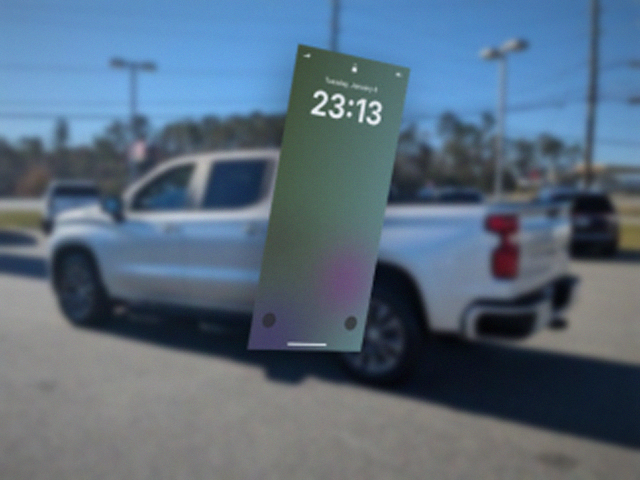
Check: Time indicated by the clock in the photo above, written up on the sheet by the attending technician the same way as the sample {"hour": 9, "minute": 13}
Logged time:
{"hour": 23, "minute": 13}
